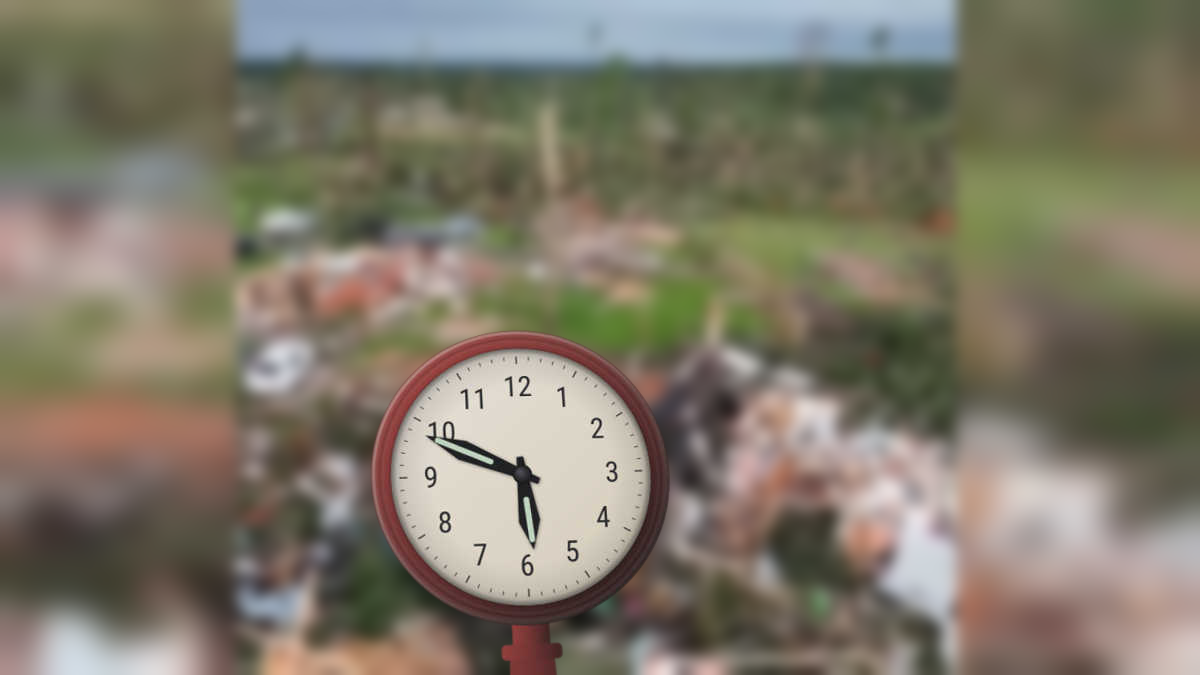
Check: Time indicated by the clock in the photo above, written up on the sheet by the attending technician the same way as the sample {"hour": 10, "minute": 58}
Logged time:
{"hour": 5, "minute": 49}
